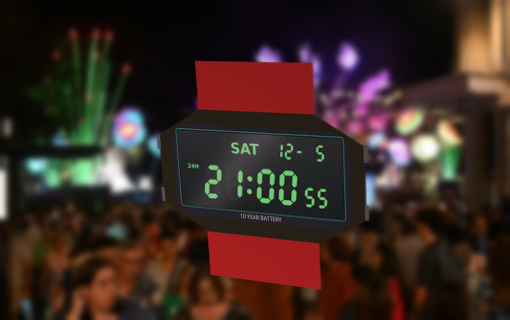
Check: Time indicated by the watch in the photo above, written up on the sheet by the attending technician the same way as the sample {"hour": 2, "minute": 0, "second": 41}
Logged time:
{"hour": 21, "minute": 0, "second": 55}
